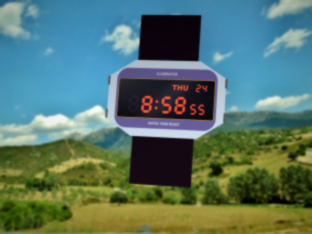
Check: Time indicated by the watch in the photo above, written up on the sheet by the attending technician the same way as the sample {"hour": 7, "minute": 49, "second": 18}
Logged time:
{"hour": 8, "minute": 58, "second": 55}
